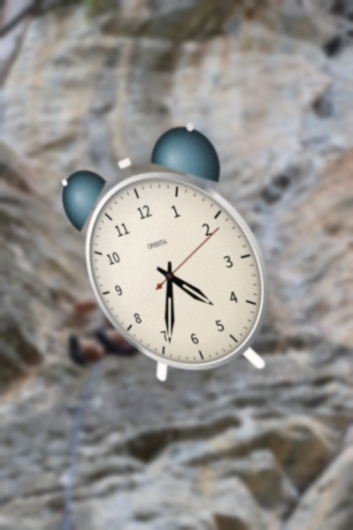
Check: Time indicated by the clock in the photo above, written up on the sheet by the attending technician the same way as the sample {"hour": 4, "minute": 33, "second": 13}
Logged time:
{"hour": 4, "minute": 34, "second": 11}
